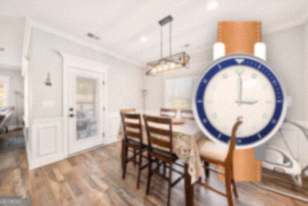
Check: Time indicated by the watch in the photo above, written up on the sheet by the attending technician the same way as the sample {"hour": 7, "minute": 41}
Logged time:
{"hour": 3, "minute": 0}
